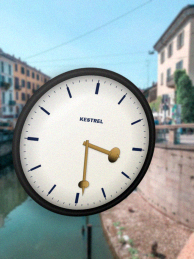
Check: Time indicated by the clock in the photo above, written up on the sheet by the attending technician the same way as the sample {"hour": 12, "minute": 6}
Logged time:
{"hour": 3, "minute": 29}
